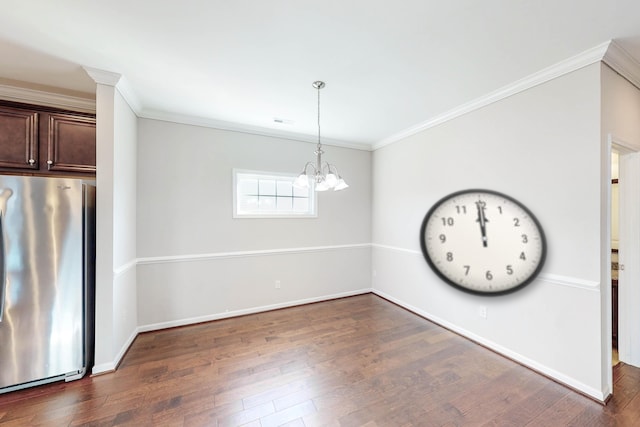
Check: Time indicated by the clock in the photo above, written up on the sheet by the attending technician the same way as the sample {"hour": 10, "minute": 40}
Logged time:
{"hour": 12, "minute": 0}
